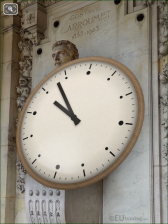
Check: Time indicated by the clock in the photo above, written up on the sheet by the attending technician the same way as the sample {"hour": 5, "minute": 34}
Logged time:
{"hour": 9, "minute": 53}
